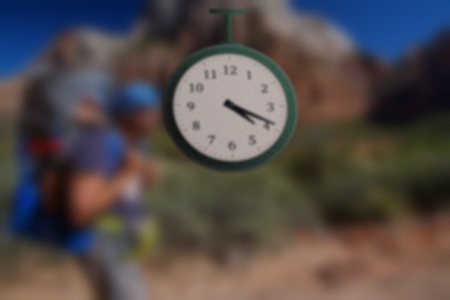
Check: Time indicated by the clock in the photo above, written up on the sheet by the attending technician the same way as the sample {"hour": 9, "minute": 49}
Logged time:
{"hour": 4, "minute": 19}
